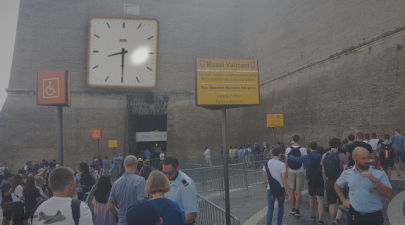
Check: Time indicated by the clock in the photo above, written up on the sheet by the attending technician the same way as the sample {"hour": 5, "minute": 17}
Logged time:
{"hour": 8, "minute": 30}
